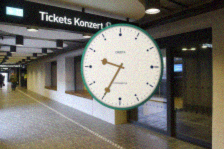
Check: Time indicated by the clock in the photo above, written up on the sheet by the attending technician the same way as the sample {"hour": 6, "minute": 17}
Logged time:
{"hour": 9, "minute": 35}
